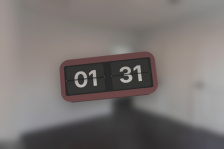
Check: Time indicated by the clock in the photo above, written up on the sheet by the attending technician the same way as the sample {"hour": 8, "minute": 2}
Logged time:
{"hour": 1, "minute": 31}
